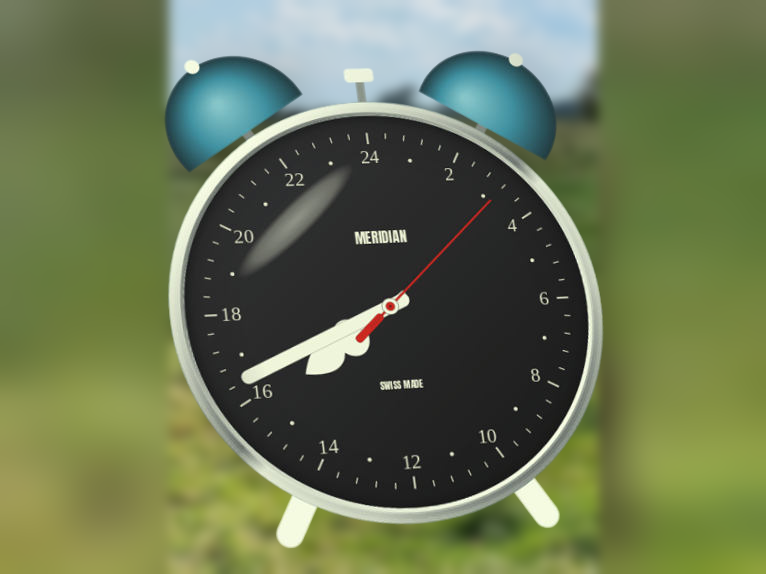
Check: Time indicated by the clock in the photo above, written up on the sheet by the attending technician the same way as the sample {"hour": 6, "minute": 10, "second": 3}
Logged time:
{"hour": 15, "minute": 41, "second": 8}
